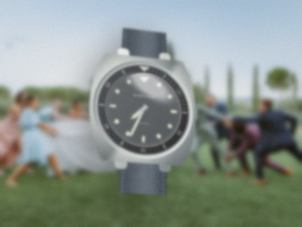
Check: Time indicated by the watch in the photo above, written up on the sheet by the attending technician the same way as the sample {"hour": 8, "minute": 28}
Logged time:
{"hour": 7, "minute": 34}
